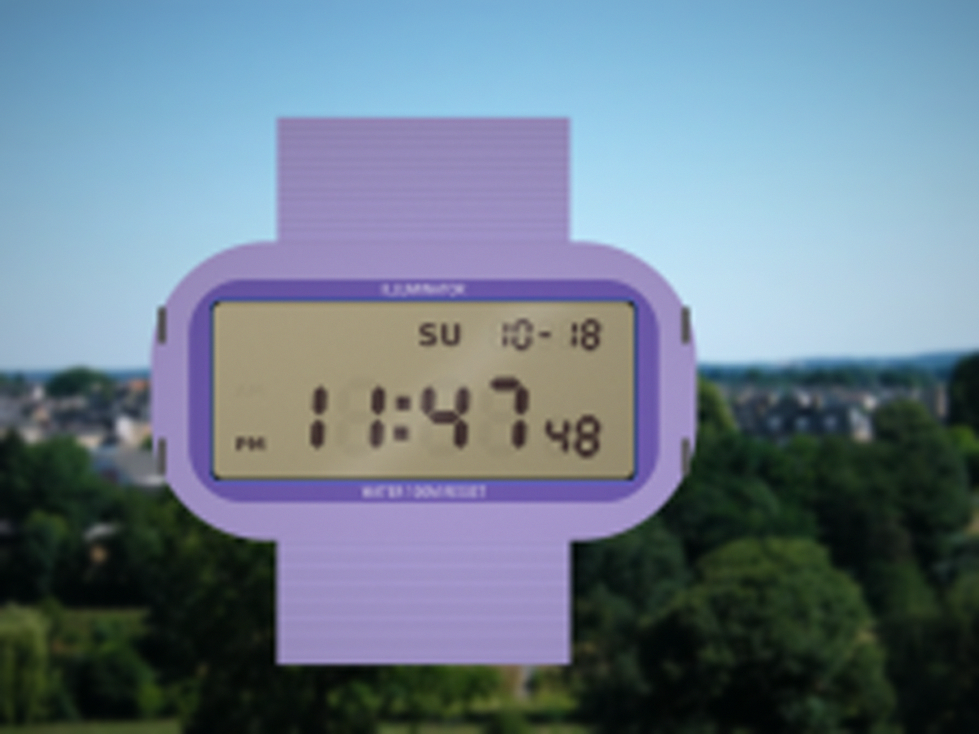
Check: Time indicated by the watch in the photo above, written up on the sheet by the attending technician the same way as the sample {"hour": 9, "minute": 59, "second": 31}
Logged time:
{"hour": 11, "minute": 47, "second": 48}
